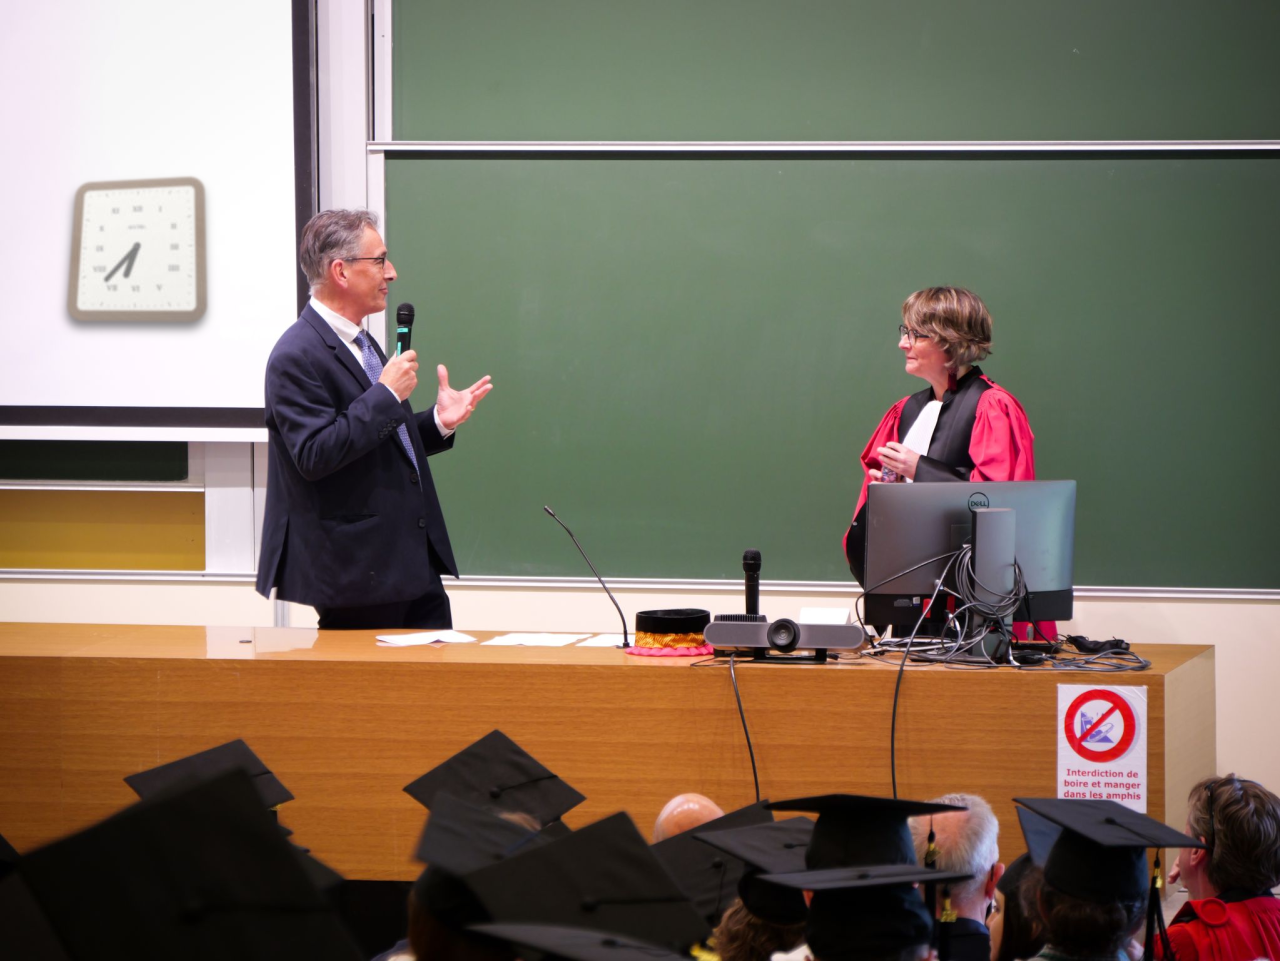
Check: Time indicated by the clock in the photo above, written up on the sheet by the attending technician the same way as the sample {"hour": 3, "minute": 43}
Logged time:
{"hour": 6, "minute": 37}
